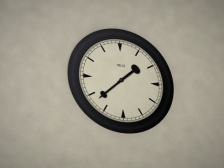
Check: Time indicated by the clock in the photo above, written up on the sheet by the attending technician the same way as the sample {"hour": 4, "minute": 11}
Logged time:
{"hour": 1, "minute": 38}
